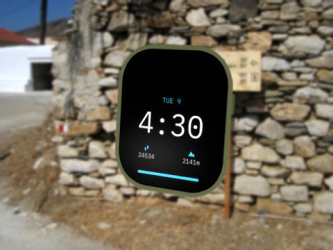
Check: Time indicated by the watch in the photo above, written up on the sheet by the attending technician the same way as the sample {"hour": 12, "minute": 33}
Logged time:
{"hour": 4, "minute": 30}
